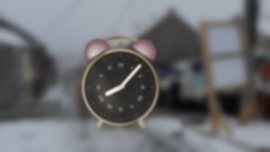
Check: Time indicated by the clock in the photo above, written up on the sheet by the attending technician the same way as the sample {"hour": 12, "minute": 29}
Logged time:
{"hour": 8, "minute": 7}
